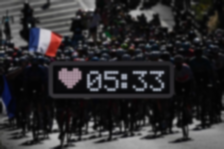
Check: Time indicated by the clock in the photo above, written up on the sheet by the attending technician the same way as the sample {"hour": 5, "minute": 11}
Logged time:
{"hour": 5, "minute": 33}
